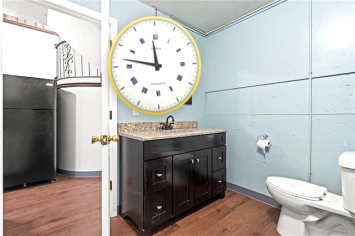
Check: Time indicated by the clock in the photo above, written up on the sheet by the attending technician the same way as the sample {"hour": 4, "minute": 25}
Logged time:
{"hour": 11, "minute": 47}
